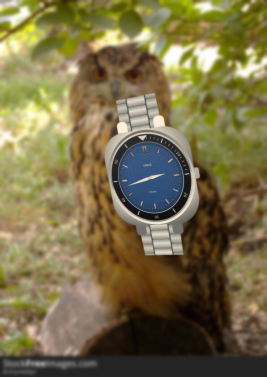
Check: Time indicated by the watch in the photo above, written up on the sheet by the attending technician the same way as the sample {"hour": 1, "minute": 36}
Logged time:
{"hour": 2, "minute": 43}
